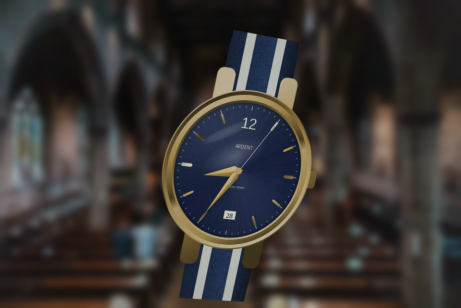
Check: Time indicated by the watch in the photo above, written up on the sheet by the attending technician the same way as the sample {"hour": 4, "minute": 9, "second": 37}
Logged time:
{"hour": 8, "minute": 35, "second": 5}
